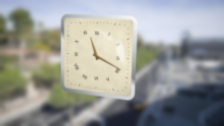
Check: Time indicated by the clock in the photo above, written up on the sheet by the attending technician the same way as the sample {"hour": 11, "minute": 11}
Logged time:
{"hour": 11, "minute": 19}
